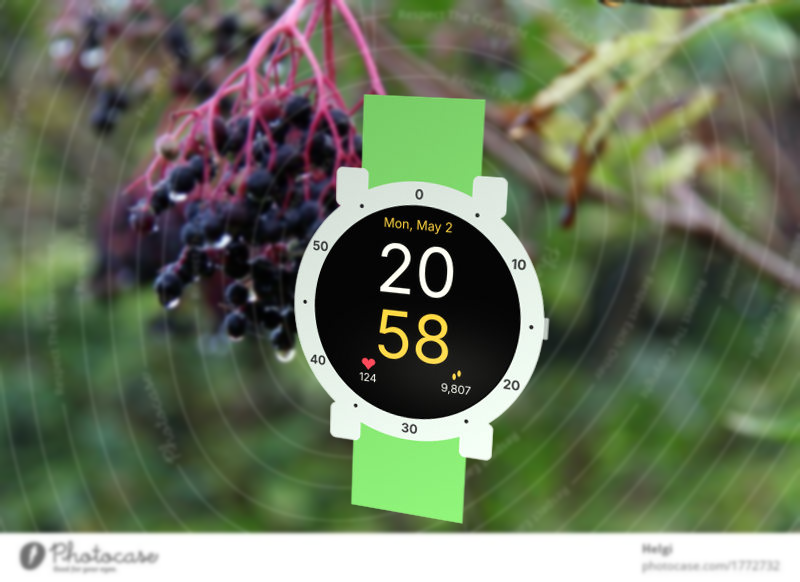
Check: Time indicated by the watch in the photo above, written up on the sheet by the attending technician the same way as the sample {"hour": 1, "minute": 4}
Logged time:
{"hour": 20, "minute": 58}
